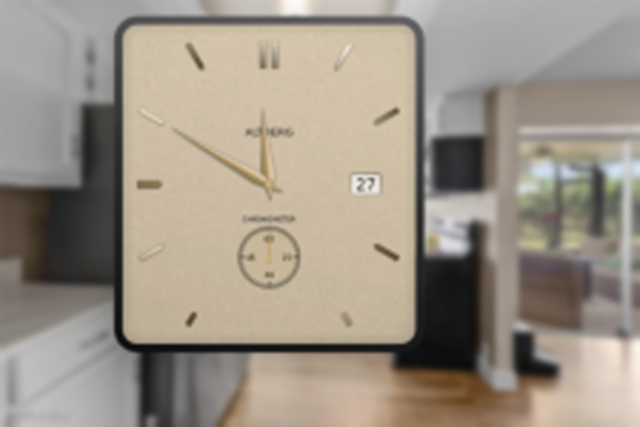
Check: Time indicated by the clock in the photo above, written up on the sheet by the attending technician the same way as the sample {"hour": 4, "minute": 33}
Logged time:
{"hour": 11, "minute": 50}
